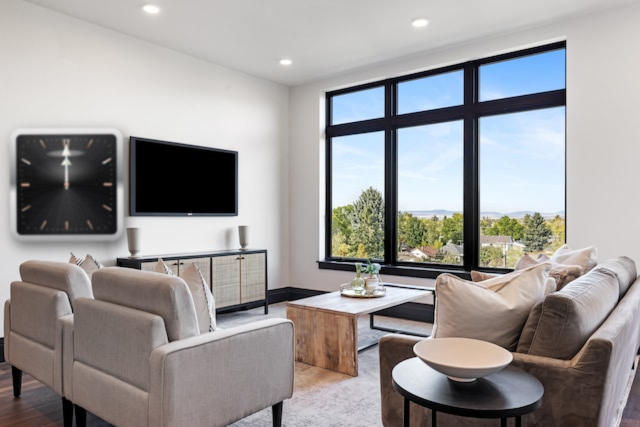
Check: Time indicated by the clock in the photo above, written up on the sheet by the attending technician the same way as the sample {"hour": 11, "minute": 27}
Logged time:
{"hour": 12, "minute": 0}
